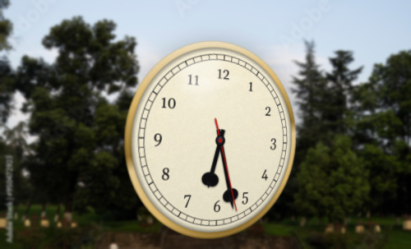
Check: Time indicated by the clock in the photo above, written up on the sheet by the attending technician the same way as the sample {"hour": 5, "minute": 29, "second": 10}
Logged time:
{"hour": 6, "minute": 27, "second": 27}
